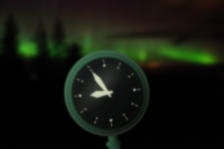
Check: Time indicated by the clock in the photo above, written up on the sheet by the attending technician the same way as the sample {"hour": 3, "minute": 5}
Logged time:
{"hour": 8, "minute": 55}
